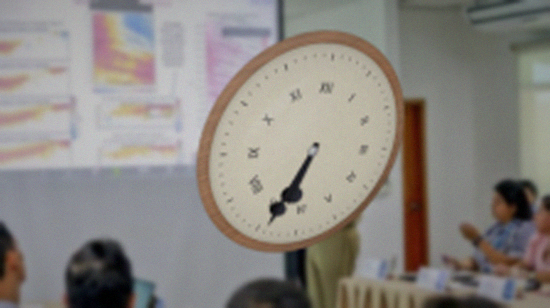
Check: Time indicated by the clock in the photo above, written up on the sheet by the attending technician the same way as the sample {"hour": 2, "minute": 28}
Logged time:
{"hour": 6, "minute": 34}
